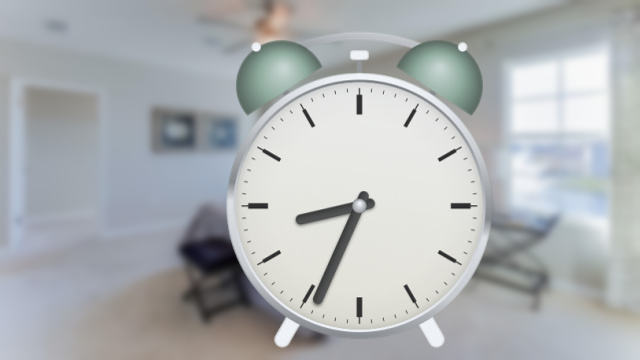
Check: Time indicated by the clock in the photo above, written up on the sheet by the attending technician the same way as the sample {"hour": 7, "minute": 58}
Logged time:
{"hour": 8, "minute": 34}
